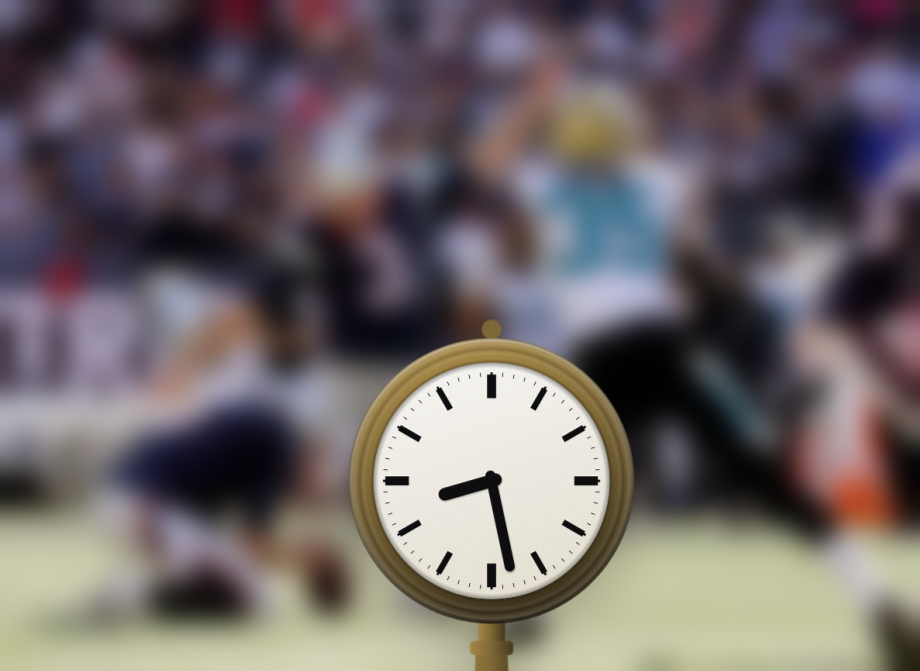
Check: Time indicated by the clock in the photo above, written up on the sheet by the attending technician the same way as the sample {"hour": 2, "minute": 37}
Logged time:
{"hour": 8, "minute": 28}
